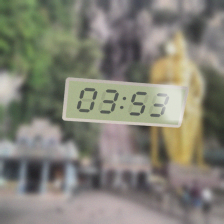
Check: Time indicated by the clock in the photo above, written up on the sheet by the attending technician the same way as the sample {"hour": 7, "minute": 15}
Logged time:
{"hour": 3, "minute": 53}
